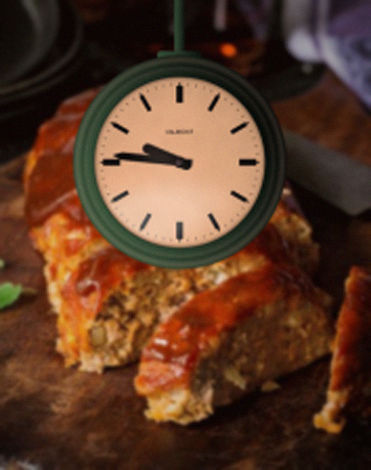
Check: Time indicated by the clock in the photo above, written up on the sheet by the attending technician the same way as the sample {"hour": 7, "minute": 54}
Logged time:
{"hour": 9, "minute": 46}
